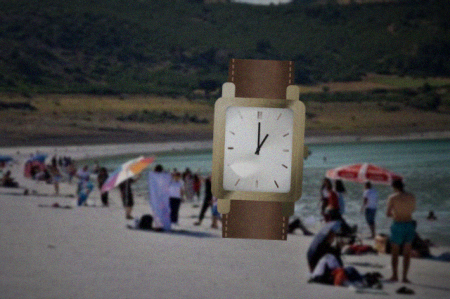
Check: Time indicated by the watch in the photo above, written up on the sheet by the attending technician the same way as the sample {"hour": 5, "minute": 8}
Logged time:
{"hour": 1, "minute": 0}
